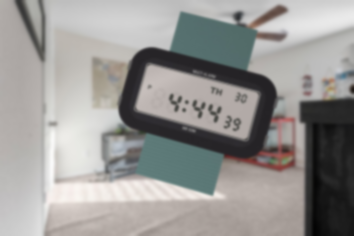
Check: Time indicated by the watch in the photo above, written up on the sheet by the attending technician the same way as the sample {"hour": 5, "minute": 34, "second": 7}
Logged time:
{"hour": 4, "minute": 44, "second": 39}
